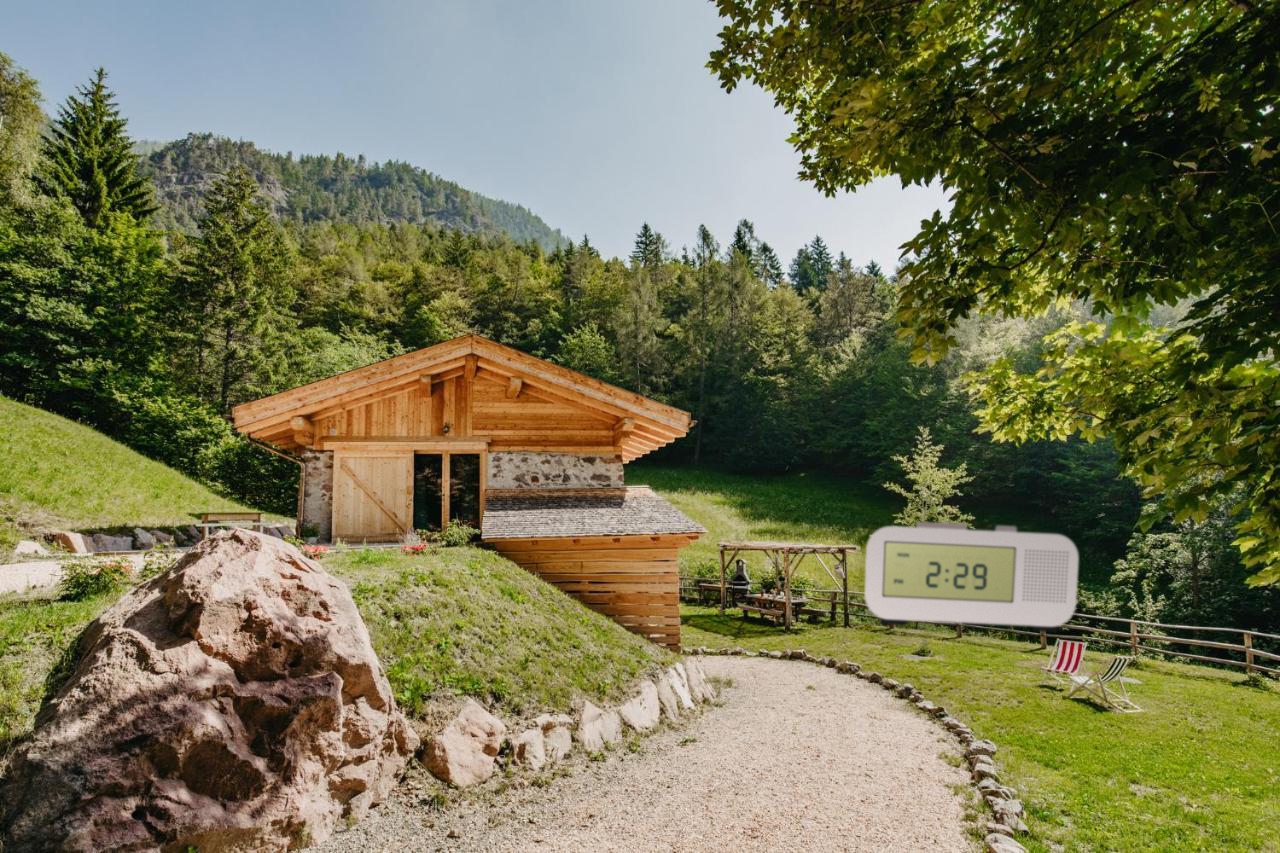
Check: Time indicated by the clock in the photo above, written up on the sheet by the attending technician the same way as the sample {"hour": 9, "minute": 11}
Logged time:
{"hour": 2, "minute": 29}
